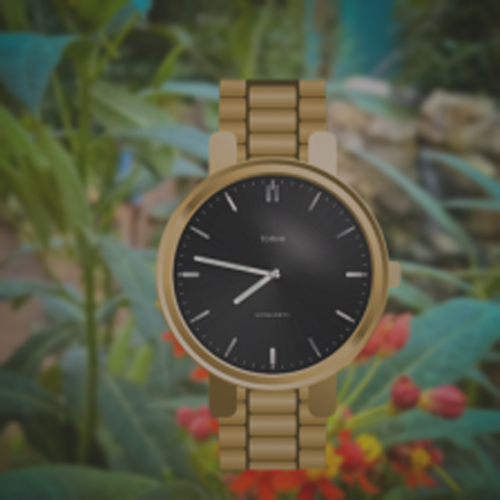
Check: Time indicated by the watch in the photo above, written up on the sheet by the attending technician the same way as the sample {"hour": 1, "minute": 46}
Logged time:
{"hour": 7, "minute": 47}
